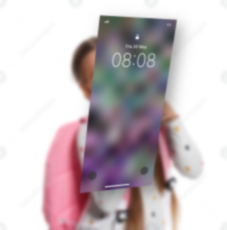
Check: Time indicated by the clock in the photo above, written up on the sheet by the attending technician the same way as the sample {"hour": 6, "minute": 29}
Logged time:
{"hour": 8, "minute": 8}
